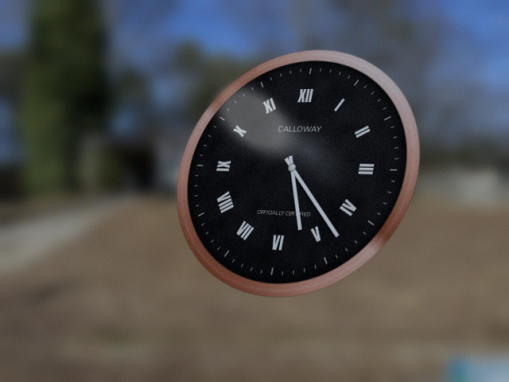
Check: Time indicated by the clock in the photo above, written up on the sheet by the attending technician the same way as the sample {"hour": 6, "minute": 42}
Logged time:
{"hour": 5, "minute": 23}
